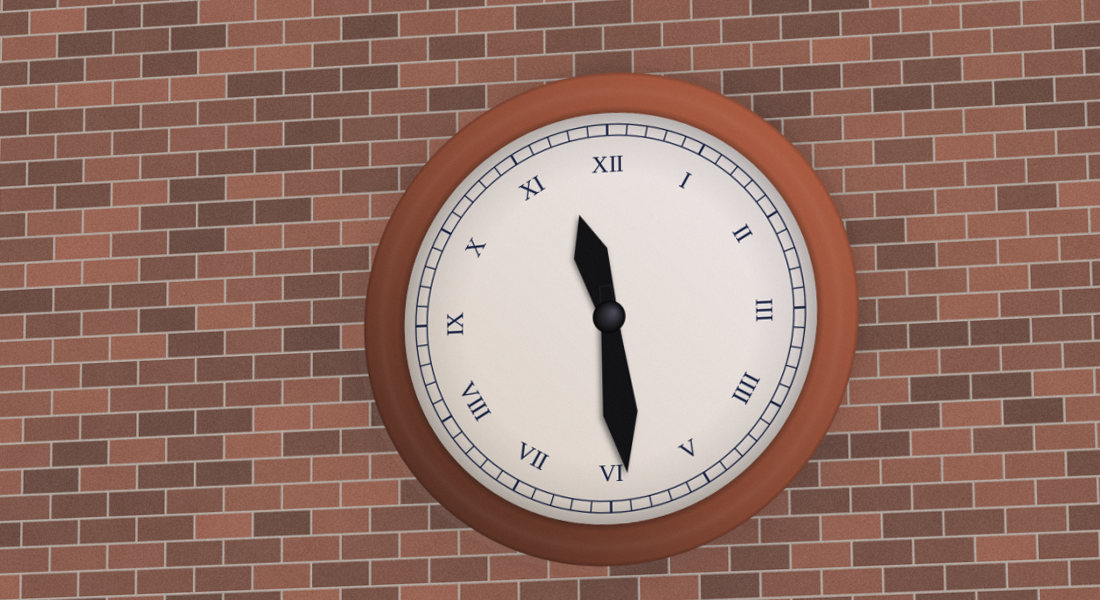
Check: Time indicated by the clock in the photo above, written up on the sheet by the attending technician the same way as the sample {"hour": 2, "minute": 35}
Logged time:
{"hour": 11, "minute": 29}
